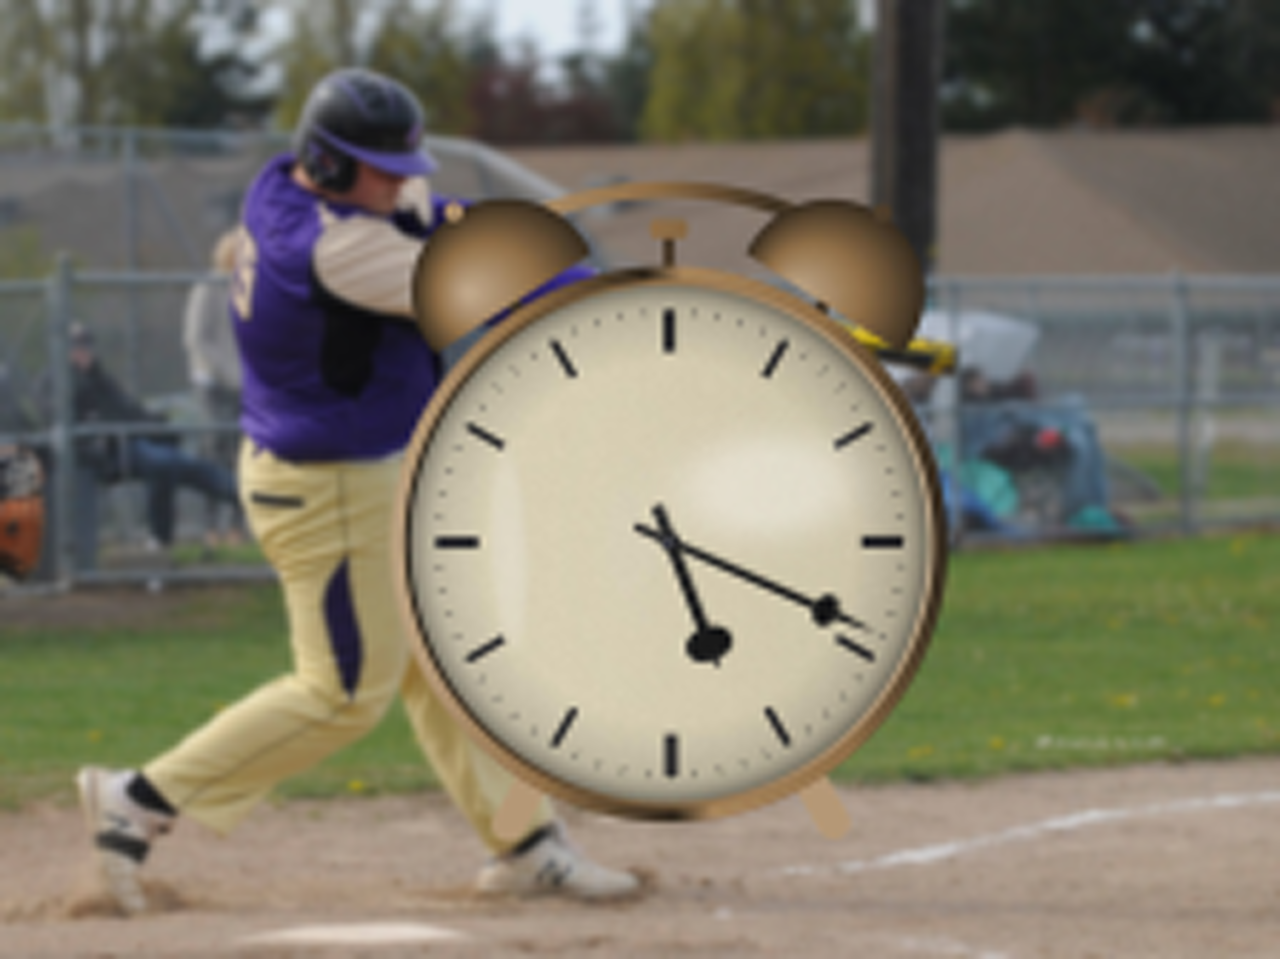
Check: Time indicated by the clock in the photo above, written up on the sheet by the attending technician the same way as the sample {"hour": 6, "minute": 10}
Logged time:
{"hour": 5, "minute": 19}
